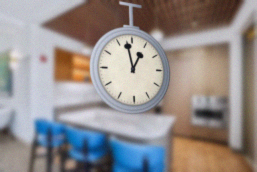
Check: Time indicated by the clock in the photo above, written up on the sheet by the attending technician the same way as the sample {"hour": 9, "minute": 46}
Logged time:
{"hour": 12, "minute": 58}
